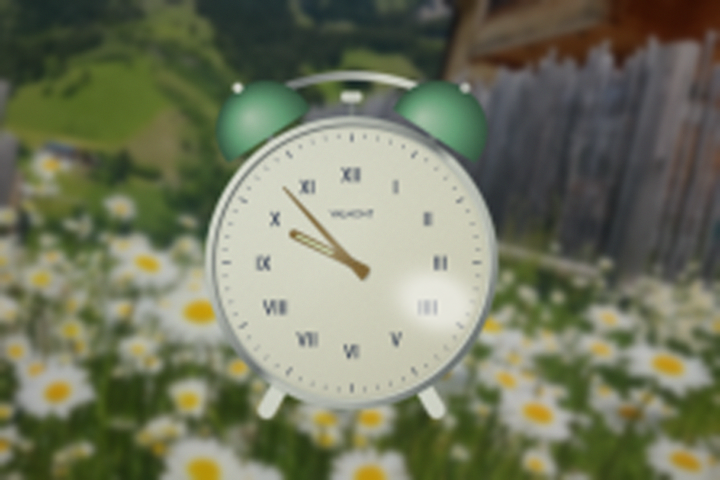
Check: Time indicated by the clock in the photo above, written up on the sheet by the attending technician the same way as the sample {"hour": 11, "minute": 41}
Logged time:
{"hour": 9, "minute": 53}
